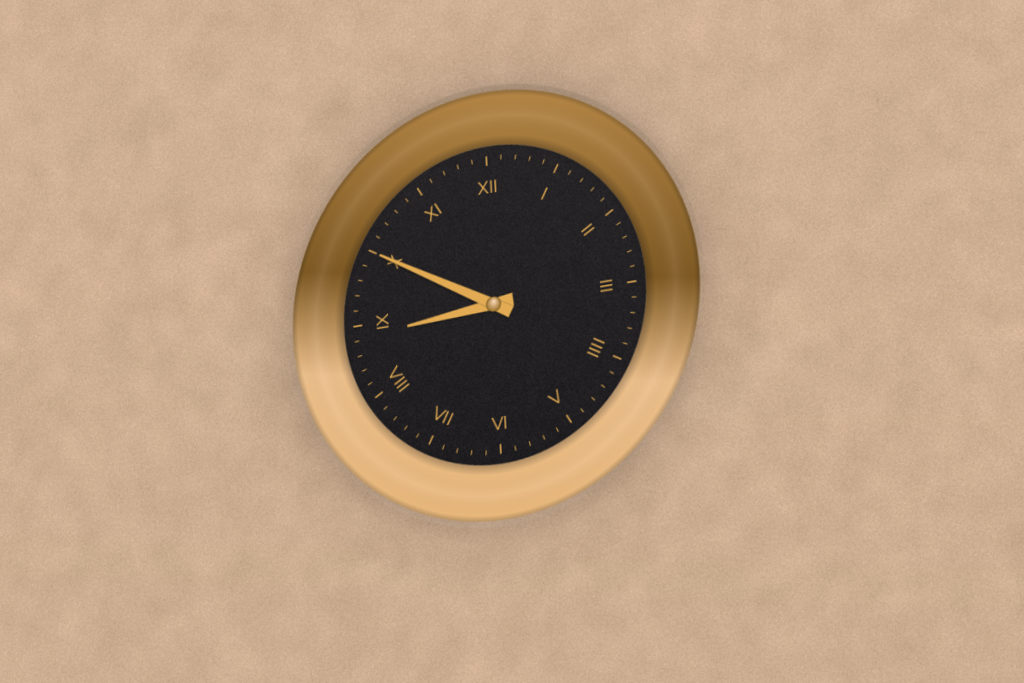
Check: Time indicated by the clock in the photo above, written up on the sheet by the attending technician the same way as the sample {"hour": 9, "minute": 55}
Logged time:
{"hour": 8, "minute": 50}
